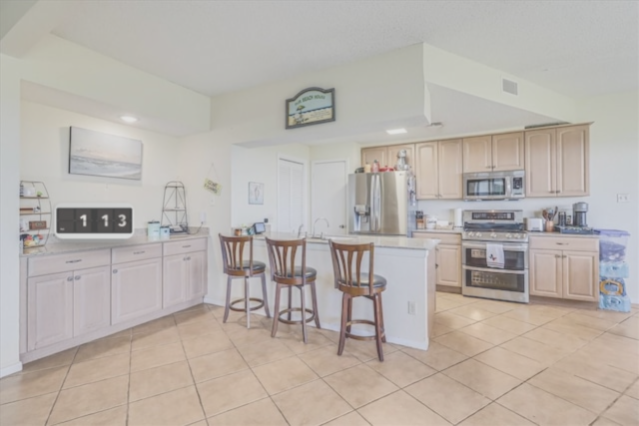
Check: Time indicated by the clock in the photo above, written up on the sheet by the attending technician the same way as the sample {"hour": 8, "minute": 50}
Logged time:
{"hour": 1, "minute": 13}
